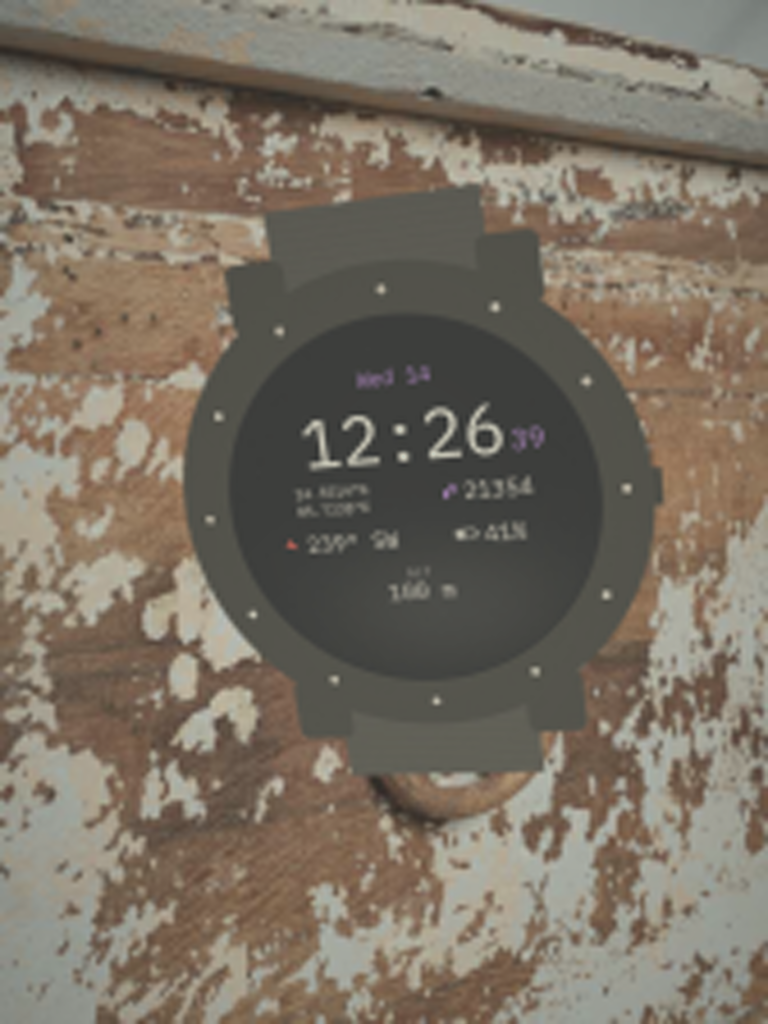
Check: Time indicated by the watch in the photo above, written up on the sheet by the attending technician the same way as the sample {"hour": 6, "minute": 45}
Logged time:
{"hour": 12, "minute": 26}
